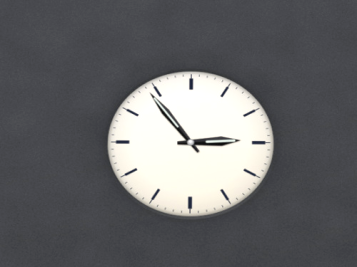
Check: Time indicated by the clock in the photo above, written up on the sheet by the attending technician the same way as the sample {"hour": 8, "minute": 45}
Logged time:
{"hour": 2, "minute": 54}
